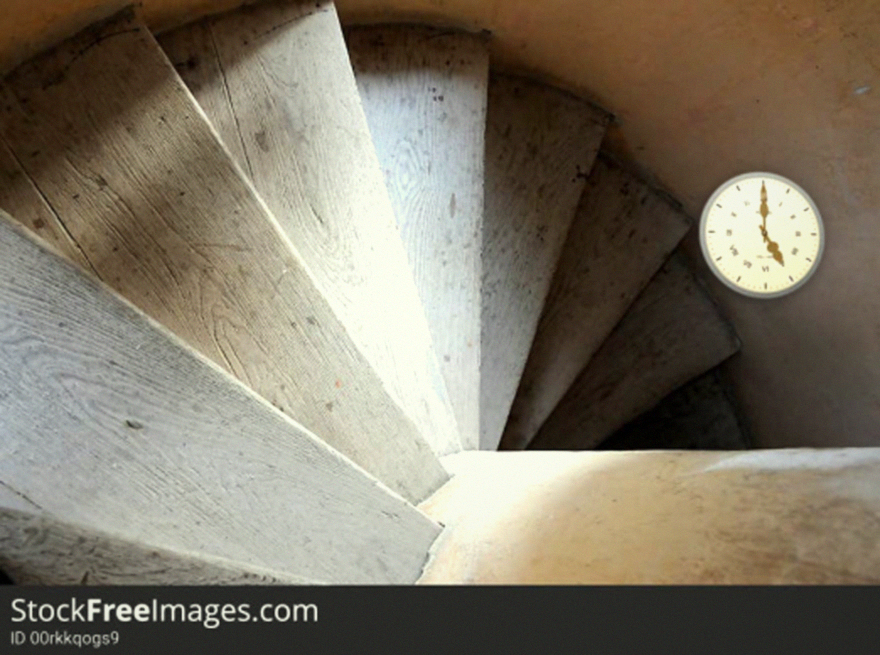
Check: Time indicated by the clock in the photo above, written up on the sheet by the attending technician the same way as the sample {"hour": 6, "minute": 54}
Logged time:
{"hour": 5, "minute": 0}
